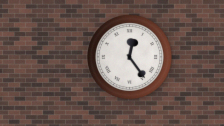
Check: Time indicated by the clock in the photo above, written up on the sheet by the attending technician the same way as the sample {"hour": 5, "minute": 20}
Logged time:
{"hour": 12, "minute": 24}
